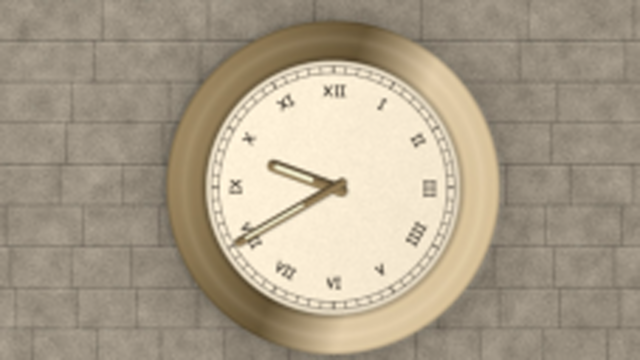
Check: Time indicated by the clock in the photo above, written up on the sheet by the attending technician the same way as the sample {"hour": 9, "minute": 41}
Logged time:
{"hour": 9, "minute": 40}
